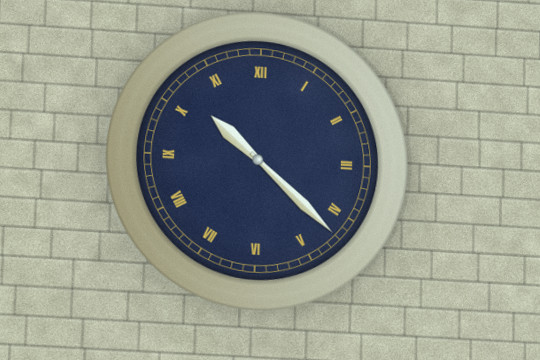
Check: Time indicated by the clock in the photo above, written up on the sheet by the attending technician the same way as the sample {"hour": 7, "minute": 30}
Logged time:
{"hour": 10, "minute": 22}
